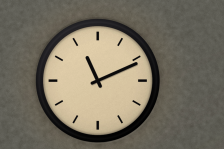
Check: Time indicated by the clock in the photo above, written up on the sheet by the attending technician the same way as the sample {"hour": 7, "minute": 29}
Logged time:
{"hour": 11, "minute": 11}
